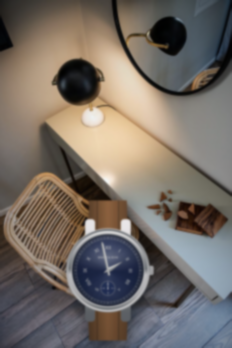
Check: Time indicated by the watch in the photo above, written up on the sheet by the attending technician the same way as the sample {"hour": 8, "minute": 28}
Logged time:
{"hour": 1, "minute": 58}
